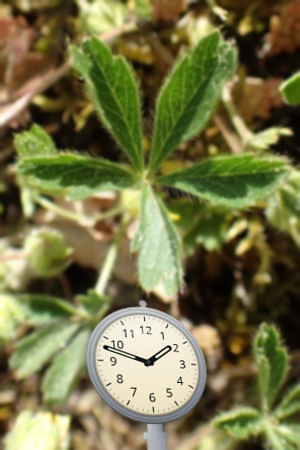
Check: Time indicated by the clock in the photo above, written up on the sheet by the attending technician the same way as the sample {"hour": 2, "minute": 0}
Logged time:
{"hour": 1, "minute": 48}
